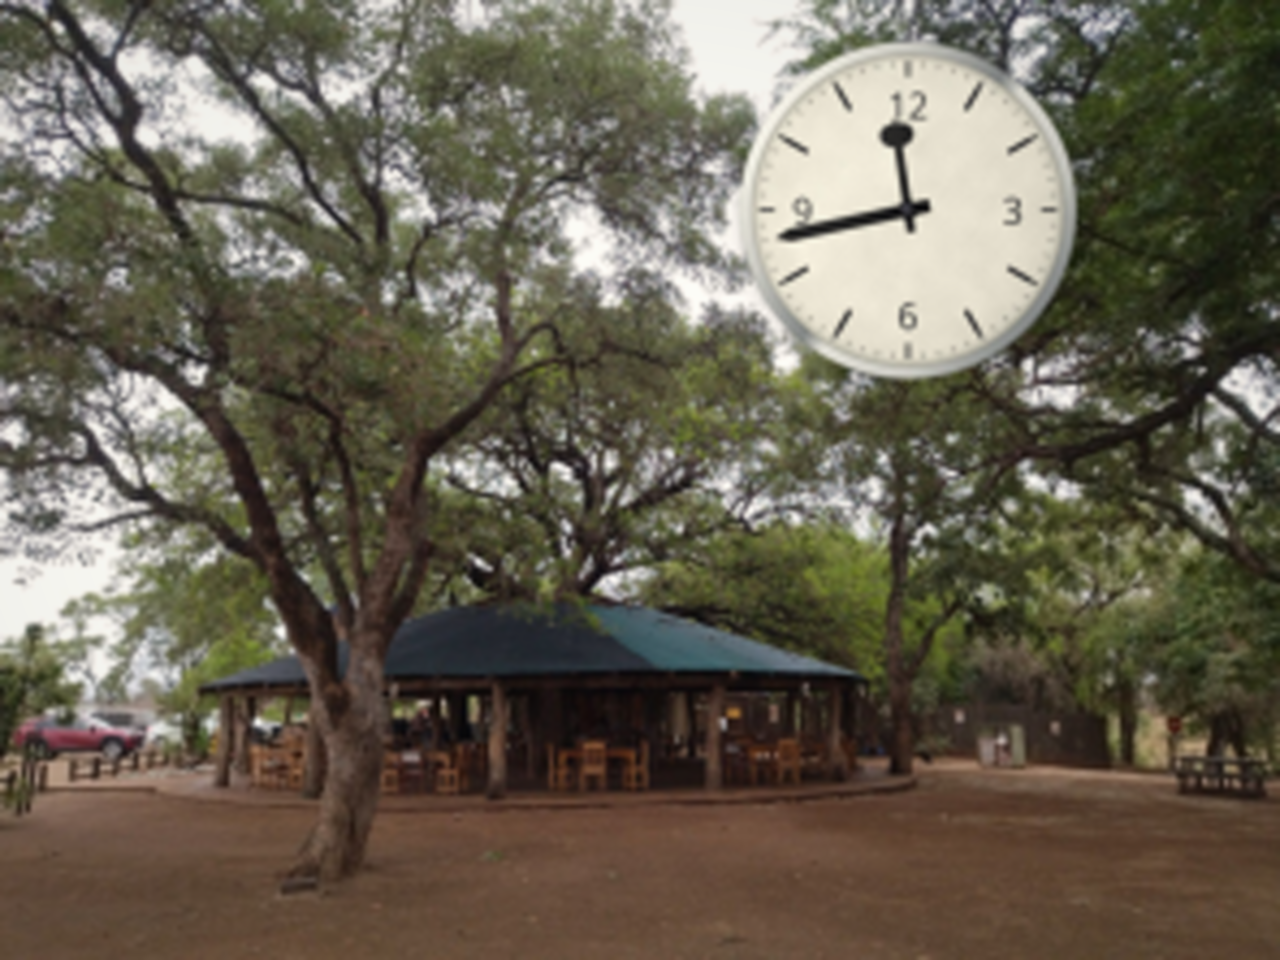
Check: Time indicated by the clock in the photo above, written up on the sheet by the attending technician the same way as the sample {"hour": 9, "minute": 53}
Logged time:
{"hour": 11, "minute": 43}
